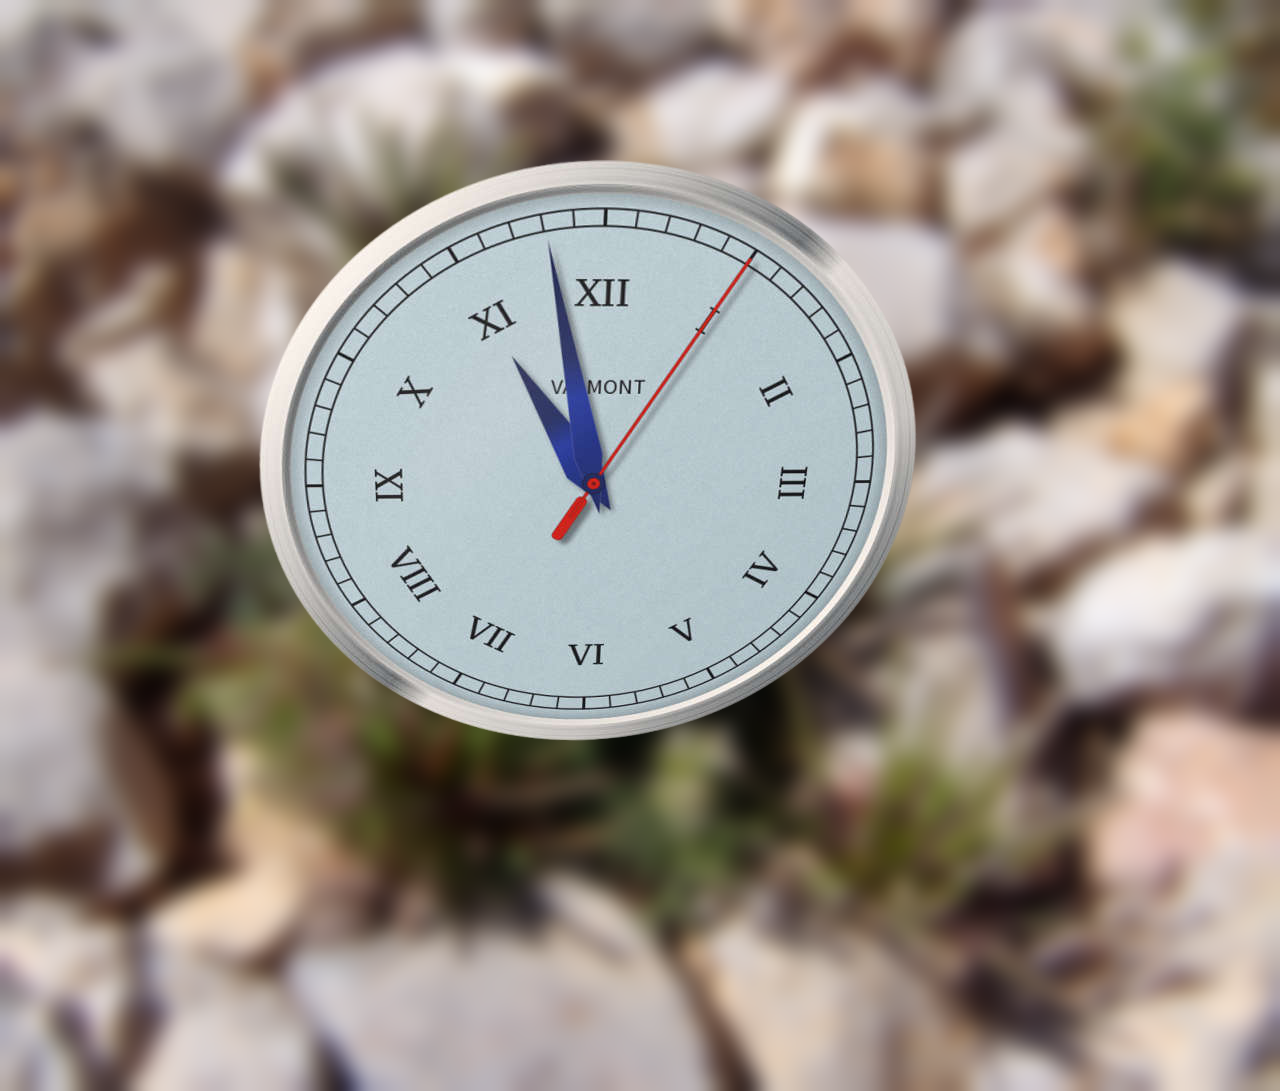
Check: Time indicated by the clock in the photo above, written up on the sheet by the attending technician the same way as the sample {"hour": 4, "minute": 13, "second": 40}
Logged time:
{"hour": 10, "minute": 58, "second": 5}
